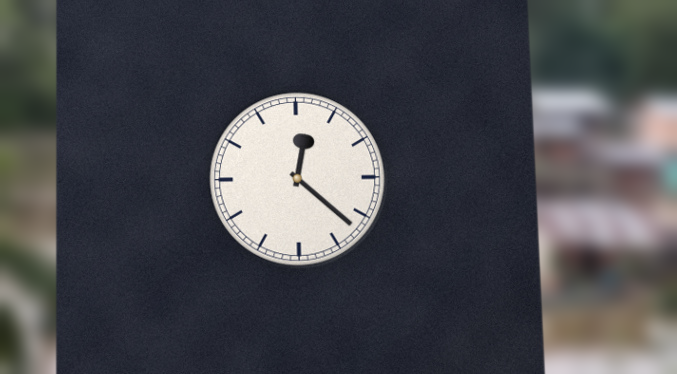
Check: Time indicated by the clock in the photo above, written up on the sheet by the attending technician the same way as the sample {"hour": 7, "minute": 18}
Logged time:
{"hour": 12, "minute": 22}
